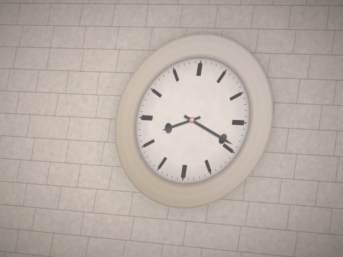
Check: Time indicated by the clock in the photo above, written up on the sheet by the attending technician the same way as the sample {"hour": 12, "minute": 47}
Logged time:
{"hour": 8, "minute": 19}
